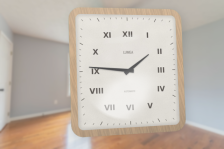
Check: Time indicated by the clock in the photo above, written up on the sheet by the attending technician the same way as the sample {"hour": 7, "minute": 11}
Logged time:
{"hour": 1, "minute": 46}
